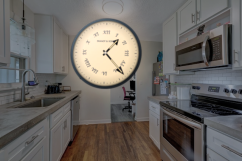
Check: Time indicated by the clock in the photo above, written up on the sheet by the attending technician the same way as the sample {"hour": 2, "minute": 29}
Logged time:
{"hour": 1, "minute": 23}
